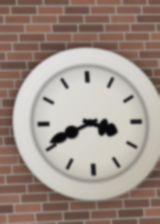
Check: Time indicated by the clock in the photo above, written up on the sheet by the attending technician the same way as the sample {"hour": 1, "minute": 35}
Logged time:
{"hour": 3, "minute": 41}
